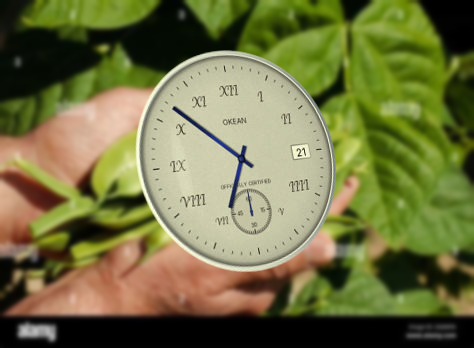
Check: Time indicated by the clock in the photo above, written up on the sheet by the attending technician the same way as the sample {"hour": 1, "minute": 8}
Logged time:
{"hour": 6, "minute": 52}
